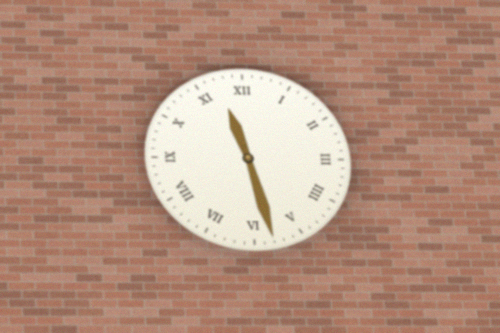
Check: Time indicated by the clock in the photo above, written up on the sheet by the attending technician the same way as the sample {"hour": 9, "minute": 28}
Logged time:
{"hour": 11, "minute": 28}
